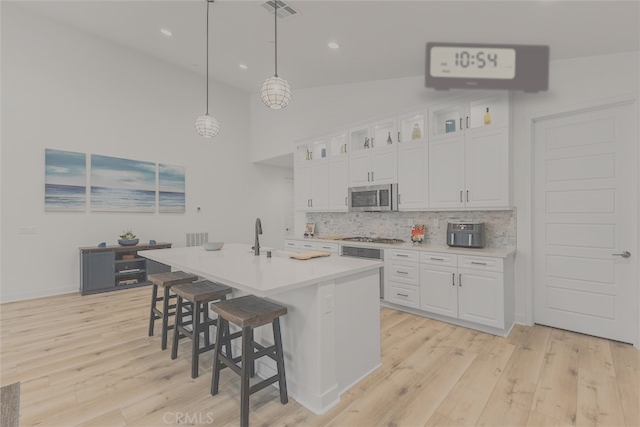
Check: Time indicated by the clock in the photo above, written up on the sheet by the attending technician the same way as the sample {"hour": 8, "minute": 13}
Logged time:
{"hour": 10, "minute": 54}
